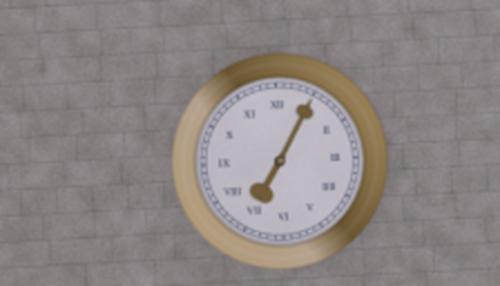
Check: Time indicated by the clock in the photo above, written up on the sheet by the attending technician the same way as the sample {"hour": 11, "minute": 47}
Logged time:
{"hour": 7, "minute": 5}
